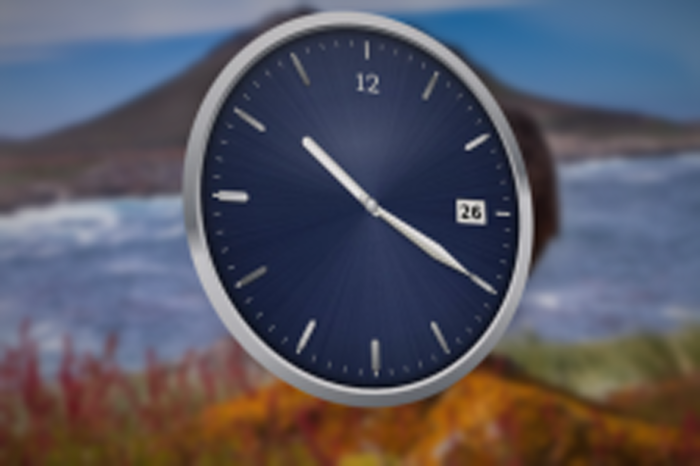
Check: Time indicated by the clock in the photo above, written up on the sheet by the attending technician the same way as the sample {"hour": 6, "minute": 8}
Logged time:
{"hour": 10, "minute": 20}
